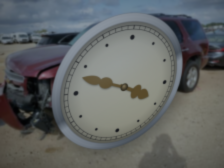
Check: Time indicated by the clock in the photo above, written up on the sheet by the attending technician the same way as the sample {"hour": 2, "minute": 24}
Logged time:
{"hour": 3, "minute": 48}
